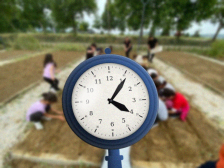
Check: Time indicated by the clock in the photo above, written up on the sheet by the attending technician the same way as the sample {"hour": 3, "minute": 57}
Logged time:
{"hour": 4, "minute": 6}
